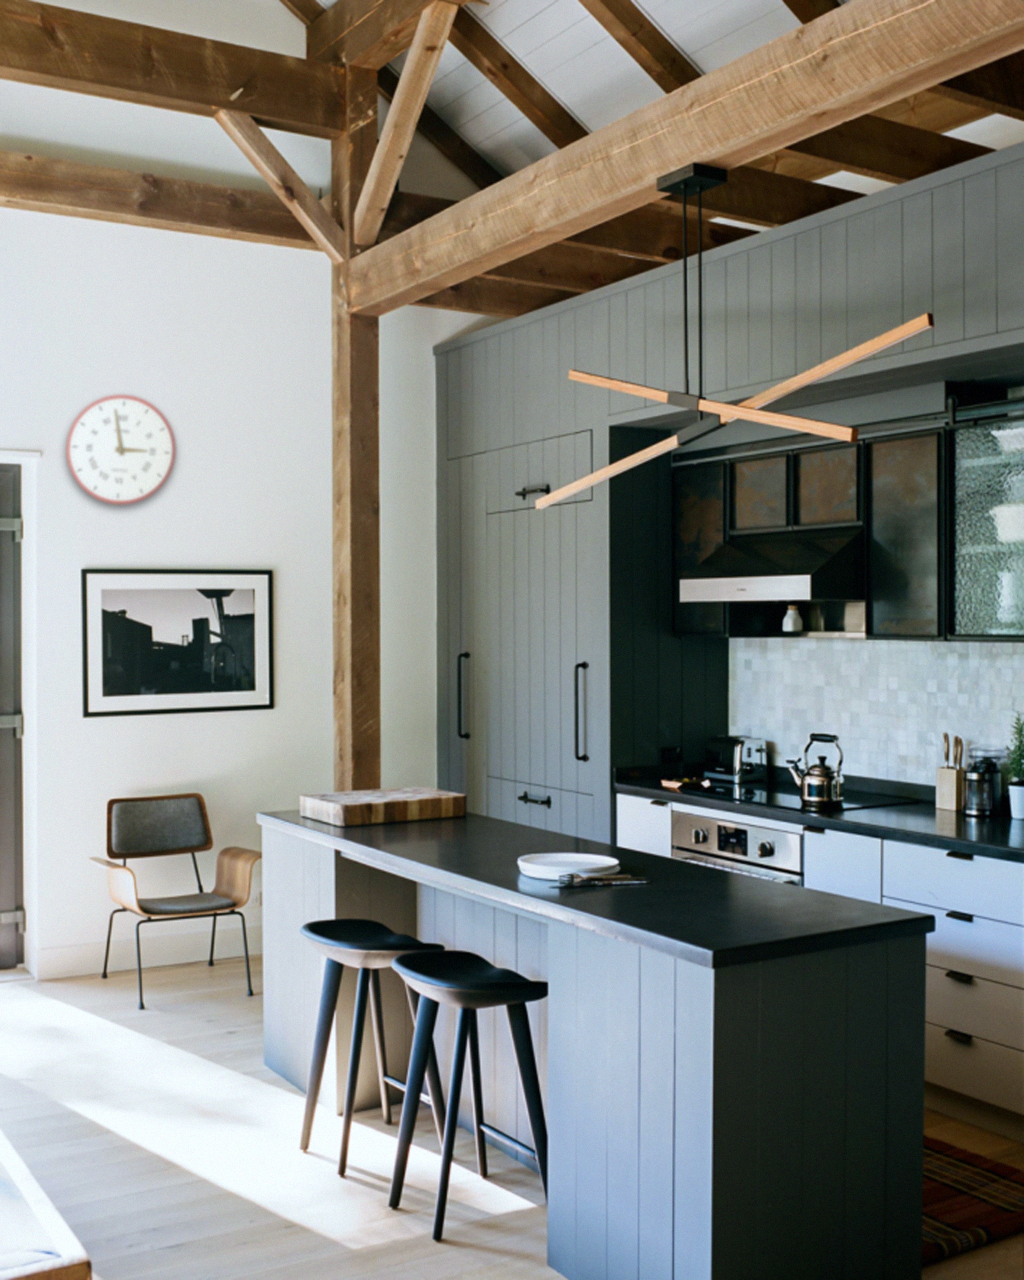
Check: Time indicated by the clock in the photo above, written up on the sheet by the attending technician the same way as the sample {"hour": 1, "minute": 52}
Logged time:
{"hour": 2, "minute": 58}
